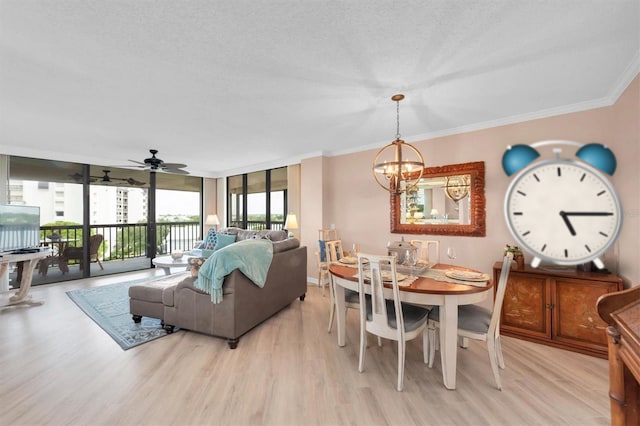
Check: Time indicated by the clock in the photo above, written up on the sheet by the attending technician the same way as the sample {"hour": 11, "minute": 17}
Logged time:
{"hour": 5, "minute": 15}
